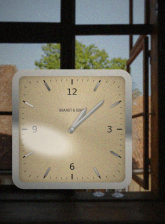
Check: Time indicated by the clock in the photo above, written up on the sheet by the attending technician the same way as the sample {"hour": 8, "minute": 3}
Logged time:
{"hour": 1, "minute": 8}
